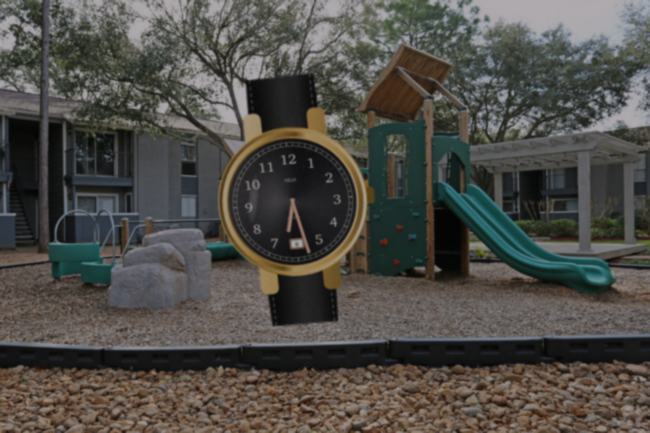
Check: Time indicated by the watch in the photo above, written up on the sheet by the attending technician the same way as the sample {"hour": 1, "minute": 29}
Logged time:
{"hour": 6, "minute": 28}
